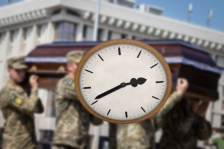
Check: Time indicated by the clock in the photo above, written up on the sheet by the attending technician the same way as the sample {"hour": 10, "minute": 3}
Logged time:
{"hour": 2, "minute": 41}
